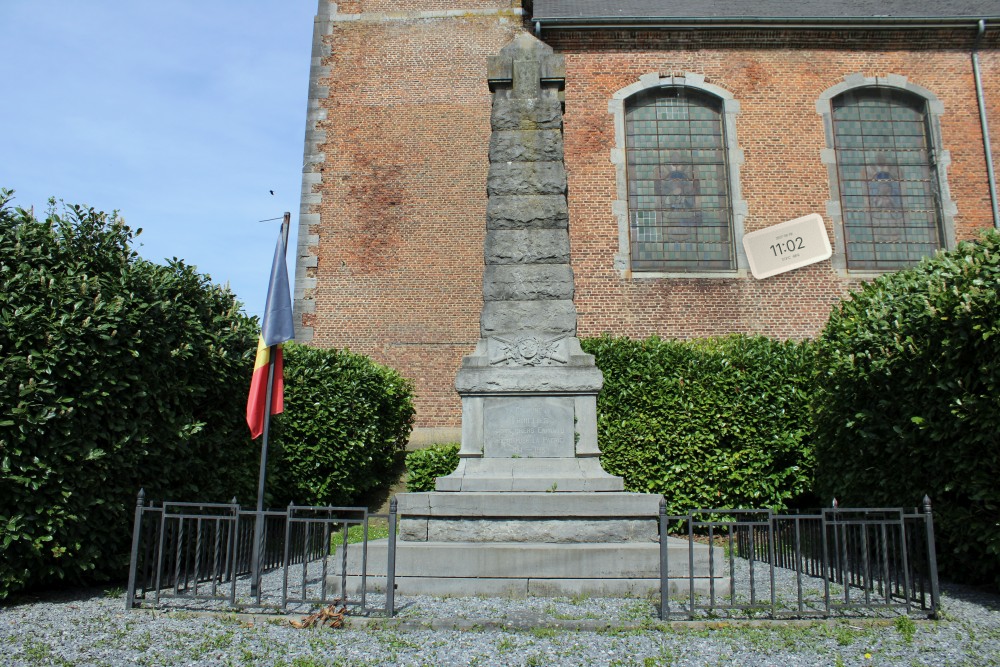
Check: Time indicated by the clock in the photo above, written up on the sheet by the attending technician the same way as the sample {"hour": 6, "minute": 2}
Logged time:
{"hour": 11, "minute": 2}
